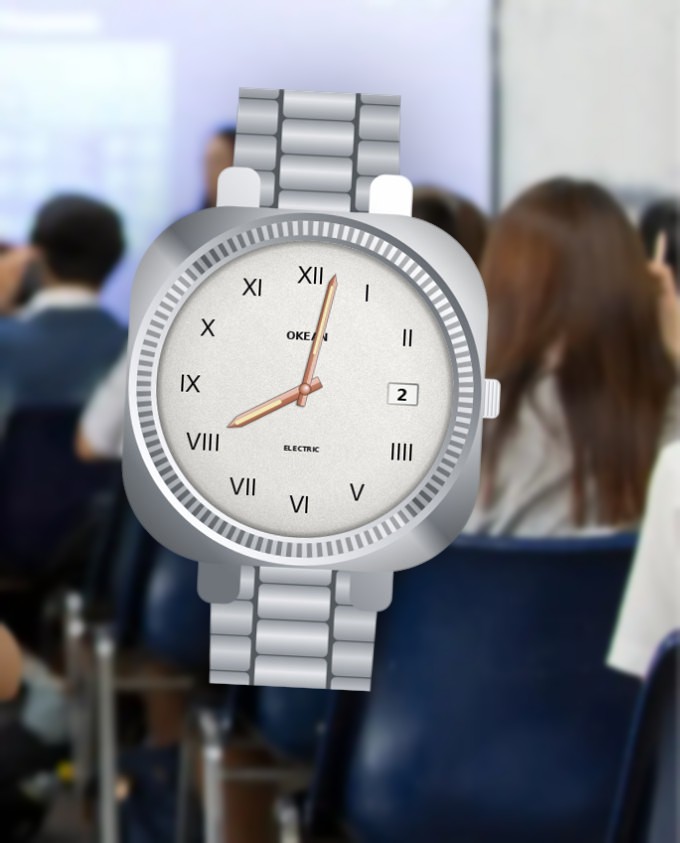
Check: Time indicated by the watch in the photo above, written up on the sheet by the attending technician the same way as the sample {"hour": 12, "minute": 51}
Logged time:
{"hour": 8, "minute": 2}
